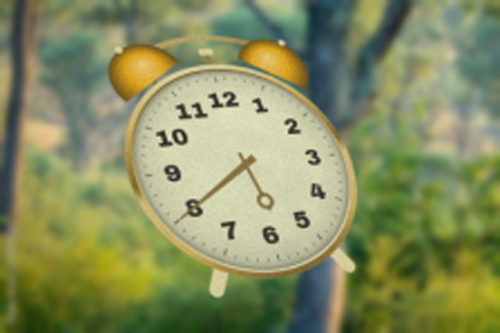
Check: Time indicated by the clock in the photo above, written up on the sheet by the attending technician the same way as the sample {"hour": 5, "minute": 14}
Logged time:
{"hour": 5, "minute": 40}
